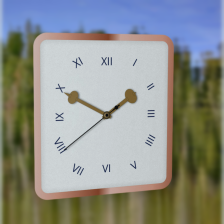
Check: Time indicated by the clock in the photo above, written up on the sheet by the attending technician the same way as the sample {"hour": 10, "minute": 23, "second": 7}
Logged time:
{"hour": 1, "minute": 49, "second": 39}
